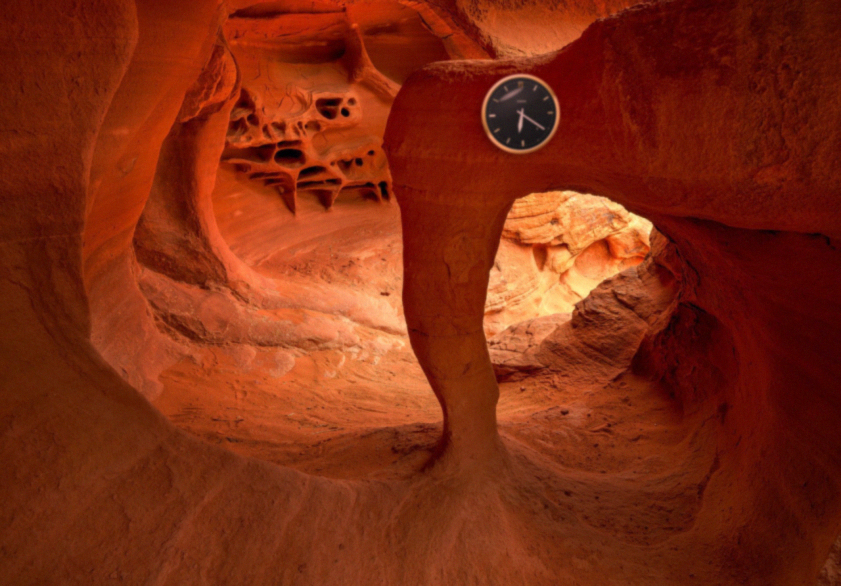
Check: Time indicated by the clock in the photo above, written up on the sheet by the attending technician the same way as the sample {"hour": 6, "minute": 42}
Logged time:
{"hour": 6, "minute": 21}
